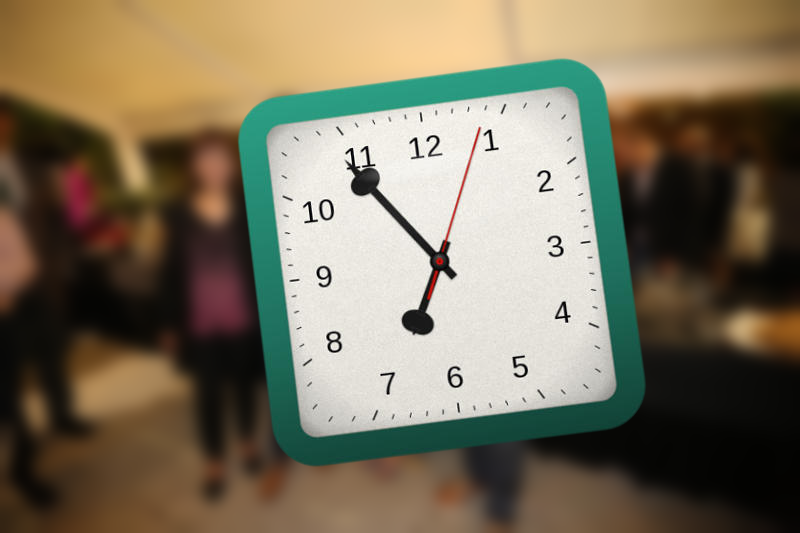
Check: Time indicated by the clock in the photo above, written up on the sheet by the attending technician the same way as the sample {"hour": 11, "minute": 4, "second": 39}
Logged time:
{"hour": 6, "minute": 54, "second": 4}
